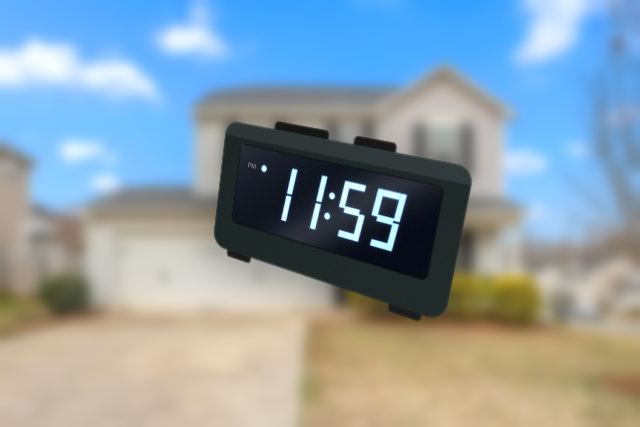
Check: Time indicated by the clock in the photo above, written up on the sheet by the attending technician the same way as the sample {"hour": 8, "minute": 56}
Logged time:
{"hour": 11, "minute": 59}
